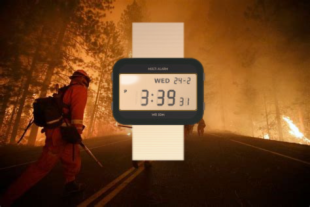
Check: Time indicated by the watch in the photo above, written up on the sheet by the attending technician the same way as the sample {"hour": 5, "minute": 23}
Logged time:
{"hour": 3, "minute": 39}
